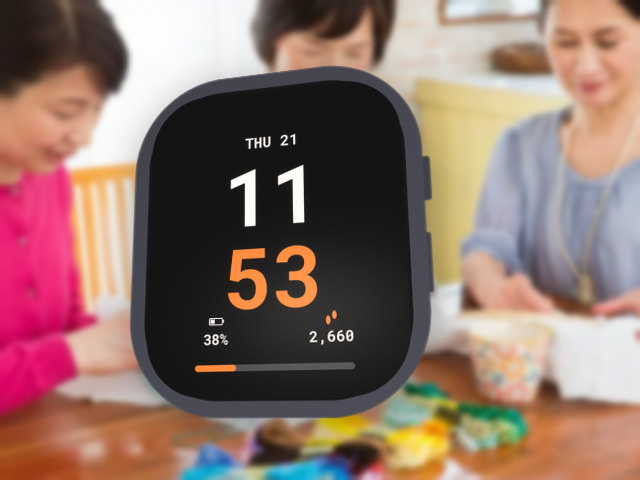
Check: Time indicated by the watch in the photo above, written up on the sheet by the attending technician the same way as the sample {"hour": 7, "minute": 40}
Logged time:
{"hour": 11, "minute": 53}
